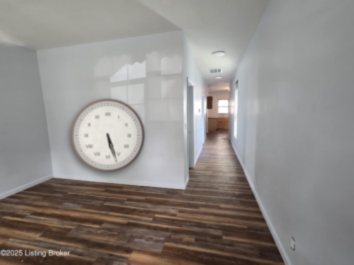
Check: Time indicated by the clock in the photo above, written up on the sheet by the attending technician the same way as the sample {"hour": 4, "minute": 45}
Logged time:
{"hour": 5, "minute": 27}
